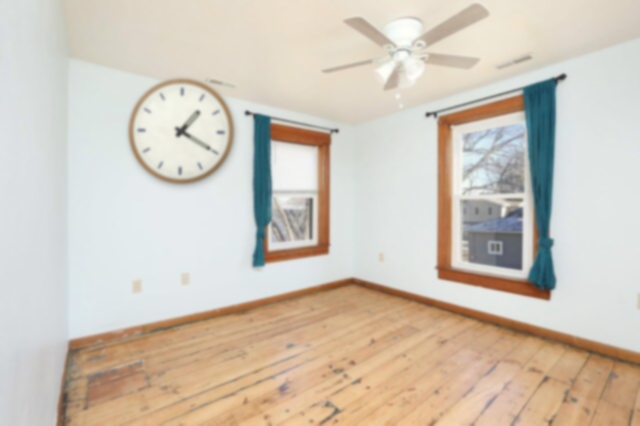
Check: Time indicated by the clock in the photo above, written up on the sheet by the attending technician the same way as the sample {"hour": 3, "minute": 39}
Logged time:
{"hour": 1, "minute": 20}
